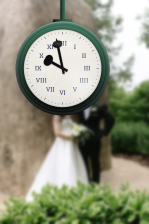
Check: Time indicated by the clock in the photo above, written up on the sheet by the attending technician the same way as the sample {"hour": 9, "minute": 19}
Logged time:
{"hour": 9, "minute": 58}
